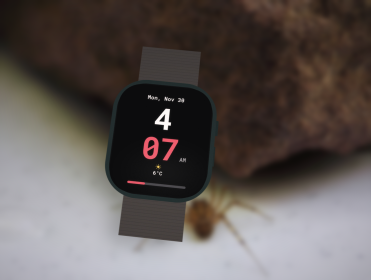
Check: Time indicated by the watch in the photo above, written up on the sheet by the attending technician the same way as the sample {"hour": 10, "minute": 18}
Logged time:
{"hour": 4, "minute": 7}
